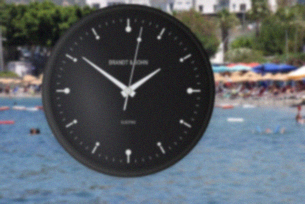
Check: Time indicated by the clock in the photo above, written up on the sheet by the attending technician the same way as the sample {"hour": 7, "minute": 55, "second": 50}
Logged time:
{"hour": 1, "minute": 51, "second": 2}
